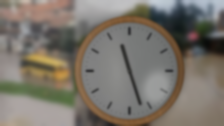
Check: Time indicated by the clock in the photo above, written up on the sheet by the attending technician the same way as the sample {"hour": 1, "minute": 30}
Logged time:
{"hour": 11, "minute": 27}
